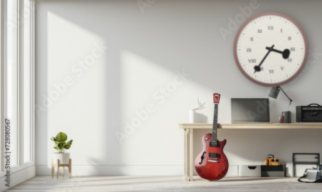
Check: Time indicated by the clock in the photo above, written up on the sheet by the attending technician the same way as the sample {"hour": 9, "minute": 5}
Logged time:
{"hour": 3, "minute": 36}
